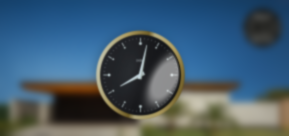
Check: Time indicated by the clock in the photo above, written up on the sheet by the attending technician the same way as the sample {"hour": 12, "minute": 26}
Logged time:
{"hour": 8, "minute": 2}
